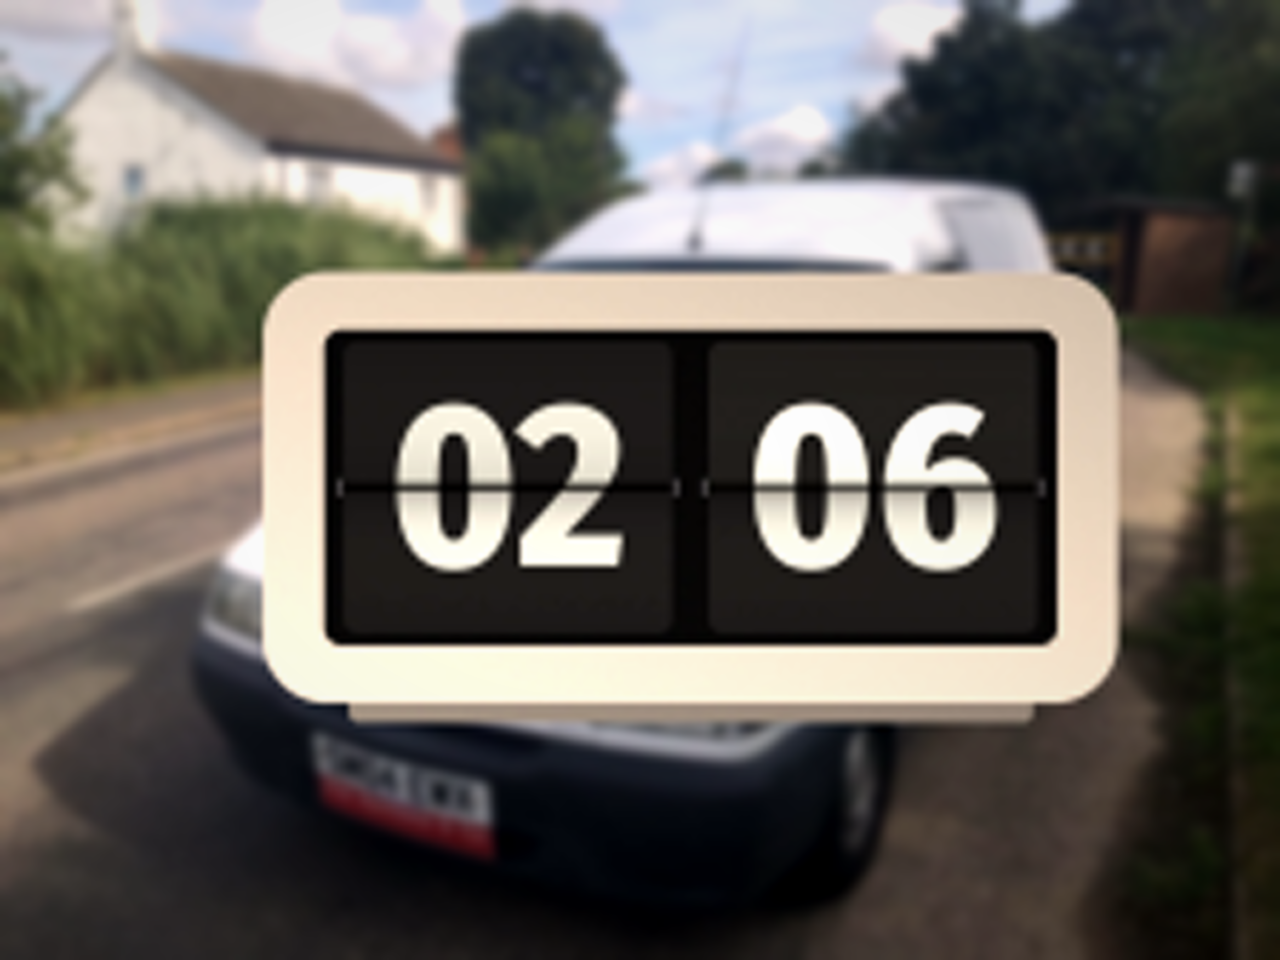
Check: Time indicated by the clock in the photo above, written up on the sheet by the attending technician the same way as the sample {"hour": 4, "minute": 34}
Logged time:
{"hour": 2, "minute": 6}
